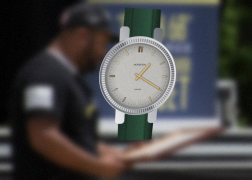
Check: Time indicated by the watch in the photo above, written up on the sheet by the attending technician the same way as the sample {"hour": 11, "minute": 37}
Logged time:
{"hour": 1, "minute": 20}
